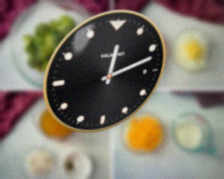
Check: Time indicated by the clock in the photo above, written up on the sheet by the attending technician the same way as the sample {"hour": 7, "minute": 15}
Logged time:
{"hour": 12, "minute": 12}
